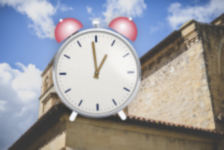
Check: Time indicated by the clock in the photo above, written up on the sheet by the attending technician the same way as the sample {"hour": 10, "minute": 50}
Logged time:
{"hour": 12, "minute": 59}
